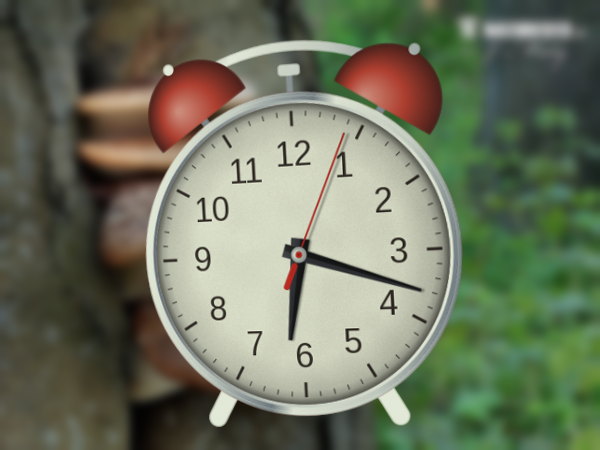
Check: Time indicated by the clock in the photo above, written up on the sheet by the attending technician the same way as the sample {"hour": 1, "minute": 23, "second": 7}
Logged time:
{"hour": 6, "minute": 18, "second": 4}
